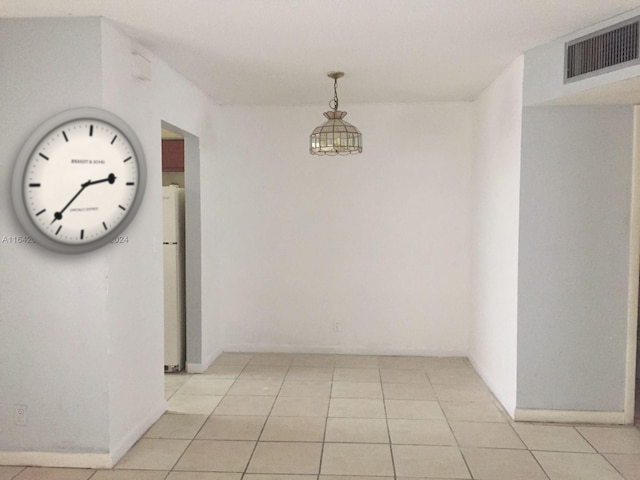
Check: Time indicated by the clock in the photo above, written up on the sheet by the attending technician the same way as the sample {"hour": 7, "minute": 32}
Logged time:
{"hour": 2, "minute": 37}
